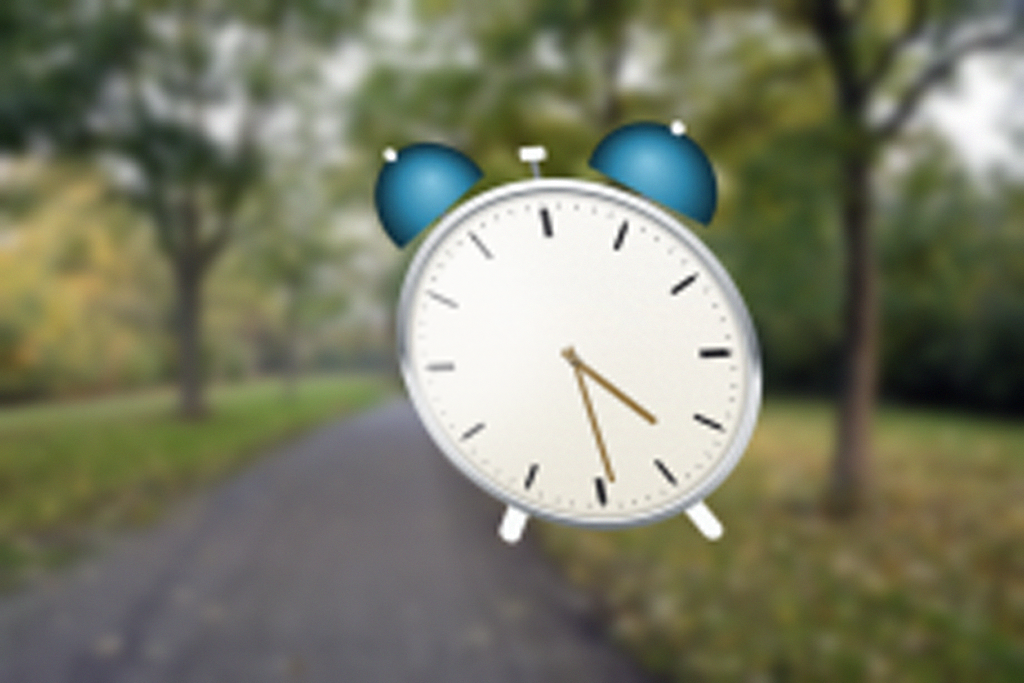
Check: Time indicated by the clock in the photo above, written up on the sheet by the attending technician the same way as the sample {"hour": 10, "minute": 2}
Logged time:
{"hour": 4, "minute": 29}
